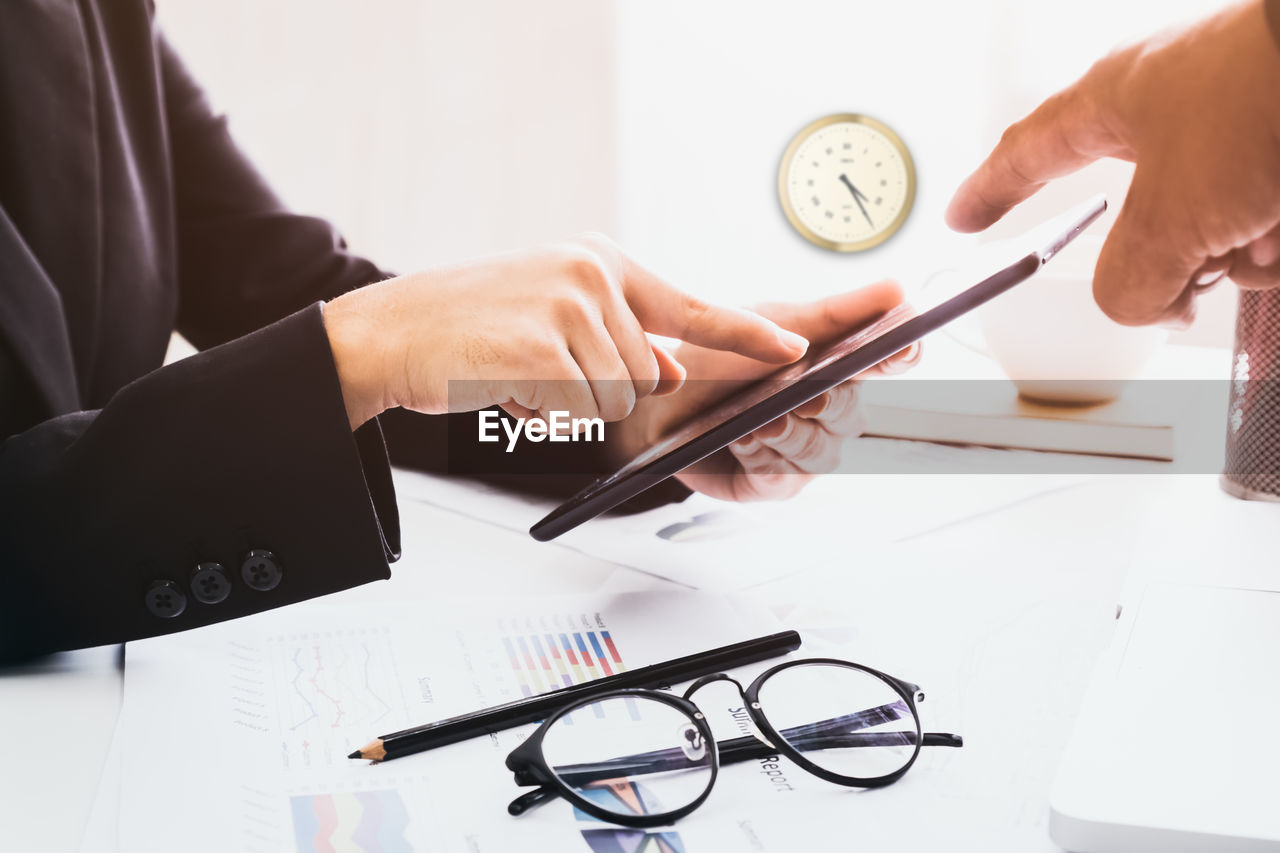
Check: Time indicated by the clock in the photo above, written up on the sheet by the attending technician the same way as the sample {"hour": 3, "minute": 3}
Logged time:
{"hour": 4, "minute": 25}
